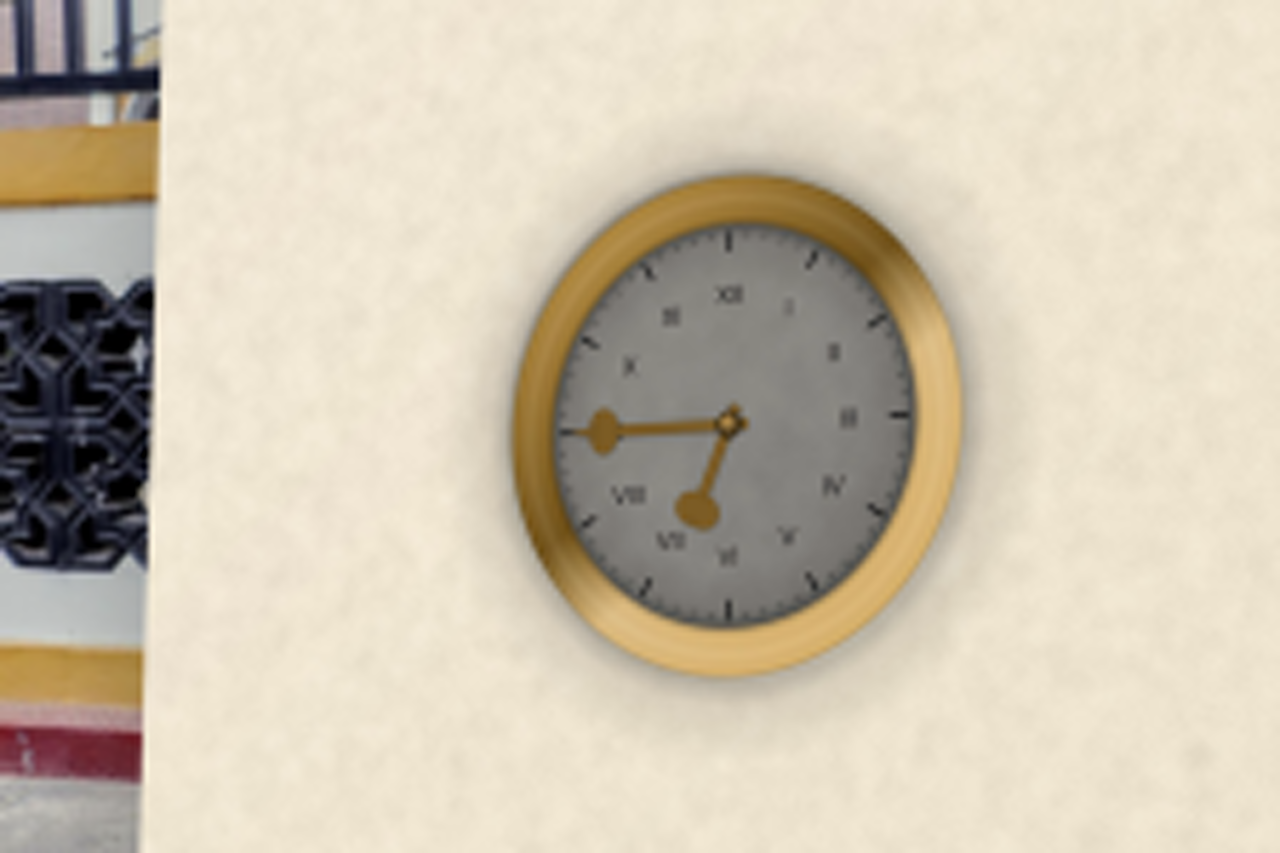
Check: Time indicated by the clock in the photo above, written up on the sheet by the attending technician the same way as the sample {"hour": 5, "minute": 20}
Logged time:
{"hour": 6, "minute": 45}
